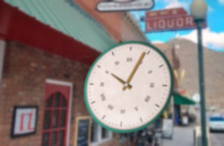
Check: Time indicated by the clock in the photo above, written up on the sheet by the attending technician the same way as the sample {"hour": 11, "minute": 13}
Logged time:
{"hour": 10, "minute": 4}
